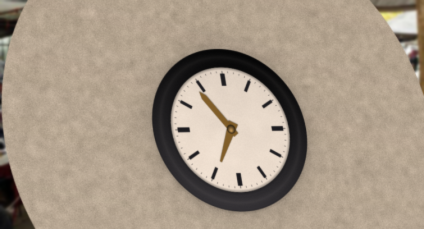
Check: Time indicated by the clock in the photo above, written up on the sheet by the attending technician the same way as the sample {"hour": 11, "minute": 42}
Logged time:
{"hour": 6, "minute": 54}
